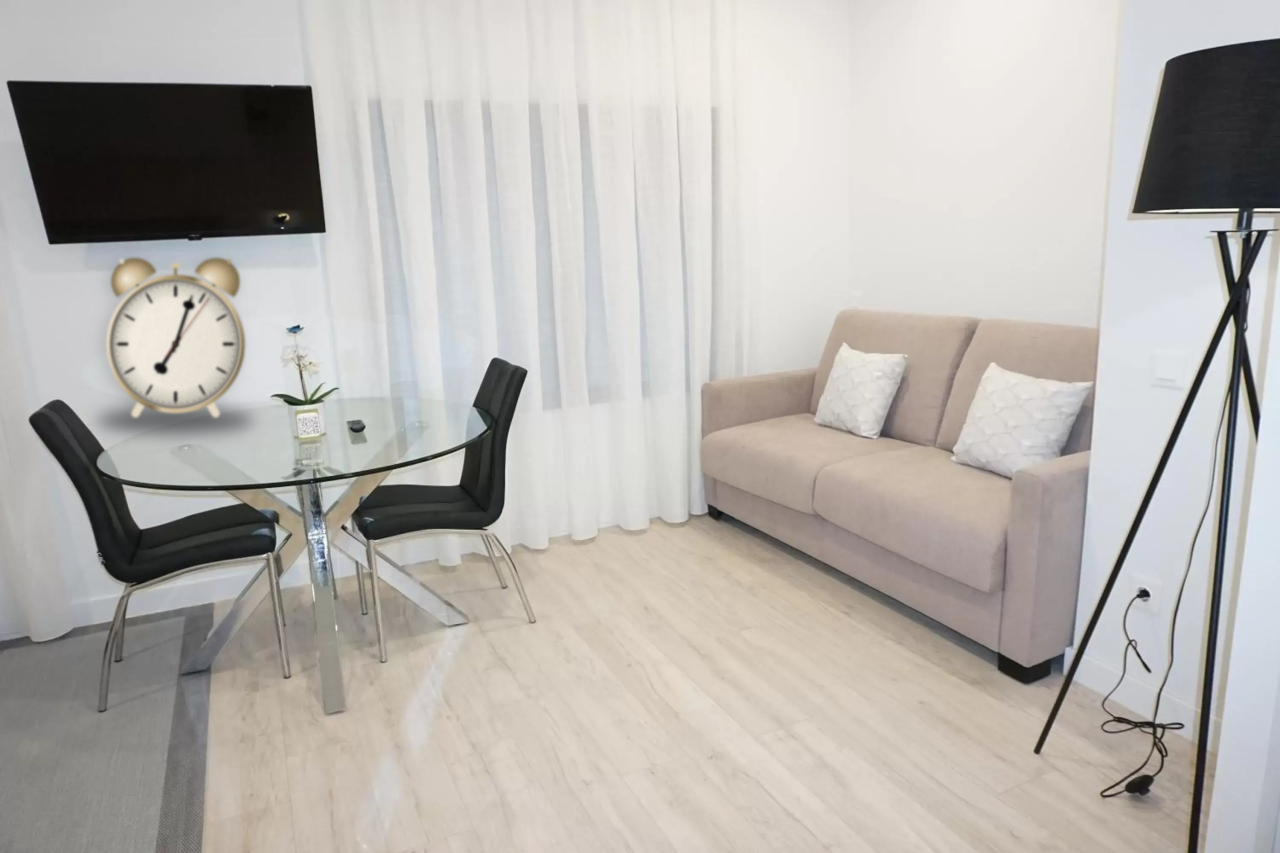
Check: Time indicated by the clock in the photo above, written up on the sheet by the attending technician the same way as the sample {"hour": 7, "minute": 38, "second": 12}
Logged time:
{"hour": 7, "minute": 3, "second": 6}
